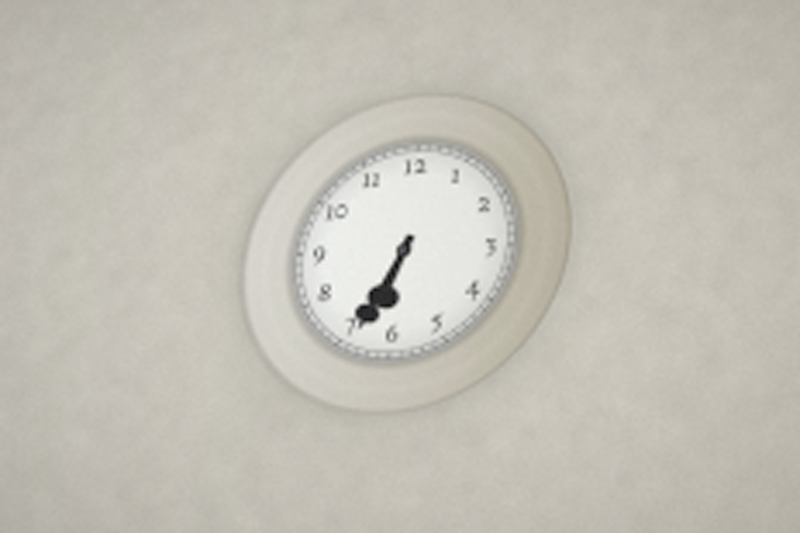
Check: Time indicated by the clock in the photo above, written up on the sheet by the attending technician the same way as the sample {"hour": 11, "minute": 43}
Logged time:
{"hour": 6, "minute": 34}
